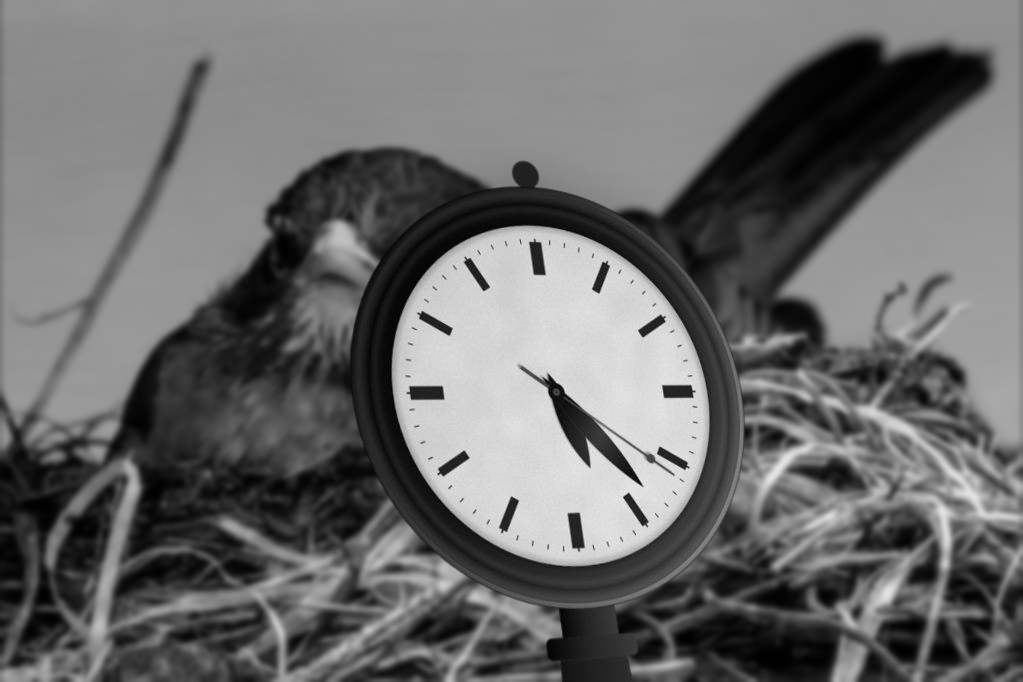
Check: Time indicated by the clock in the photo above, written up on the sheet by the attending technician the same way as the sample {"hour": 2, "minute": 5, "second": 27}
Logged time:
{"hour": 5, "minute": 23, "second": 21}
